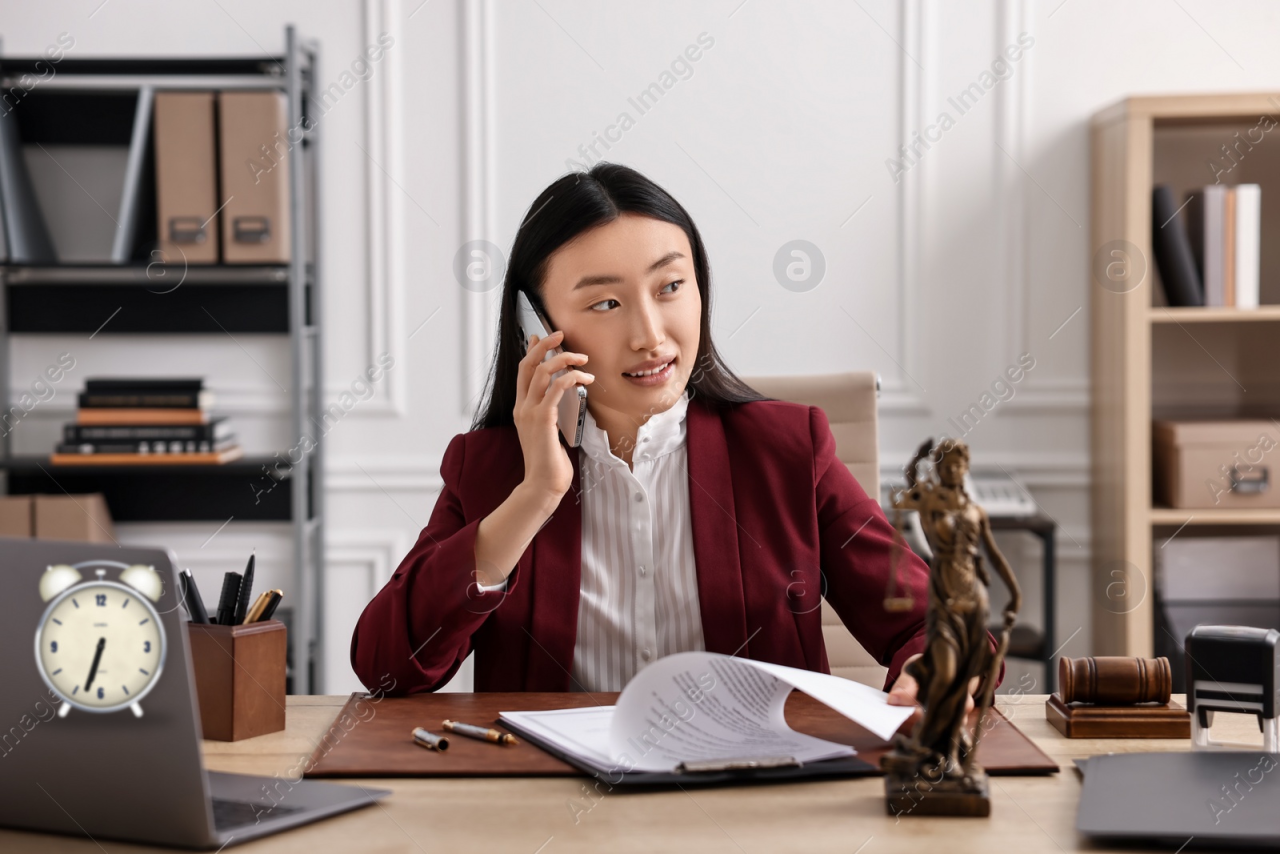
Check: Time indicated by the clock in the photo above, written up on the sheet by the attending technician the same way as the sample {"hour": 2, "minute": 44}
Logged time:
{"hour": 6, "minute": 33}
